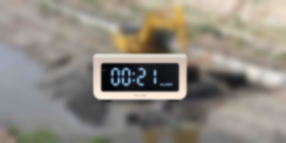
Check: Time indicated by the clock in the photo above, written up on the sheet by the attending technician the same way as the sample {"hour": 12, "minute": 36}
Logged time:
{"hour": 0, "minute": 21}
